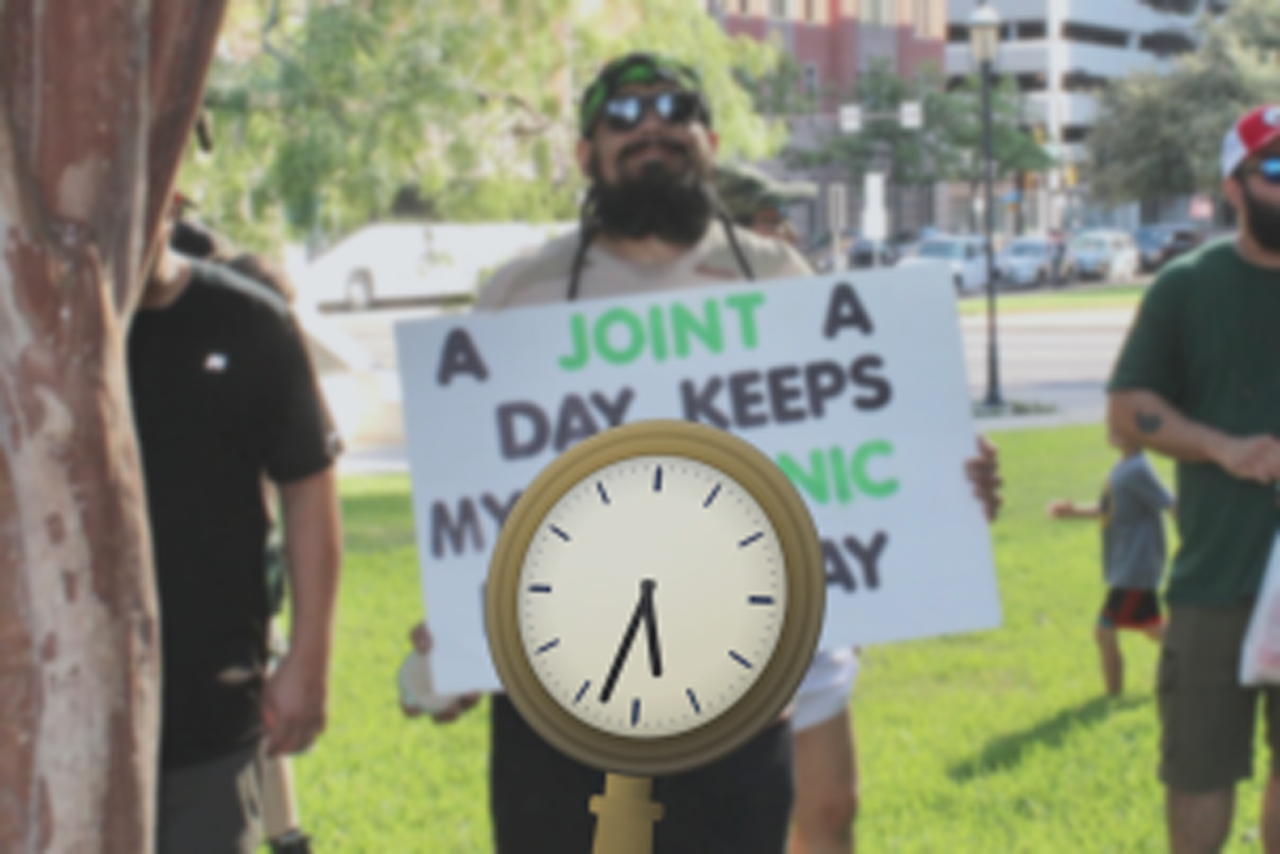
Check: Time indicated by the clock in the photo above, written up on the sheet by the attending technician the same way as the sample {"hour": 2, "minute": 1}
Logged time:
{"hour": 5, "minute": 33}
